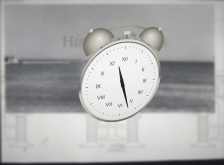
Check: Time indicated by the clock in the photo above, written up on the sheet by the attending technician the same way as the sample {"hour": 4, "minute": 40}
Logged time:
{"hour": 11, "minute": 27}
